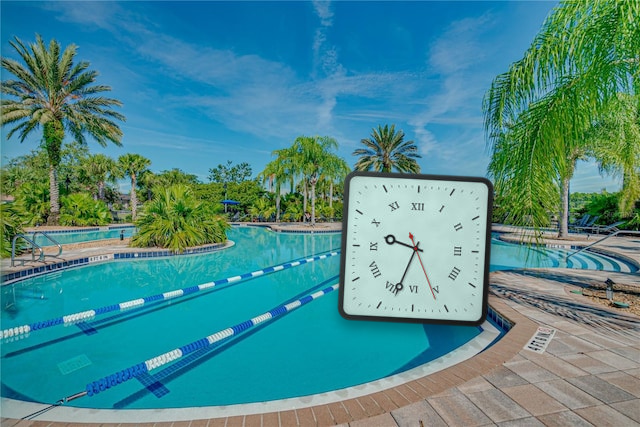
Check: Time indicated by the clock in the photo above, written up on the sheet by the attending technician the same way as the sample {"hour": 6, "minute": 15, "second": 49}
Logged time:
{"hour": 9, "minute": 33, "second": 26}
